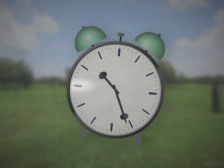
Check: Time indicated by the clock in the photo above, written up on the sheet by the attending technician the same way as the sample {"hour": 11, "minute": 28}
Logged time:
{"hour": 10, "minute": 26}
